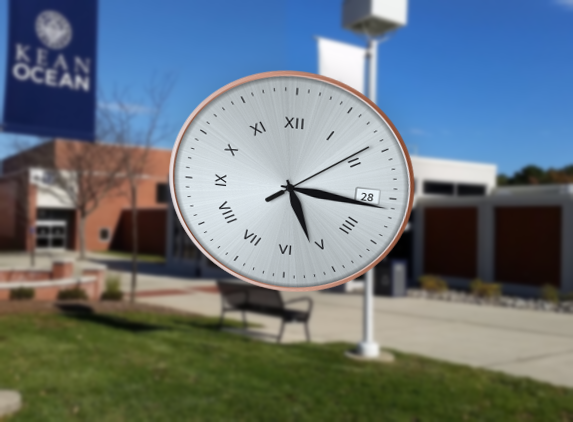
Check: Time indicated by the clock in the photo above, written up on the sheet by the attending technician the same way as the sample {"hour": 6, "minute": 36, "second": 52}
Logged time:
{"hour": 5, "minute": 16, "second": 9}
